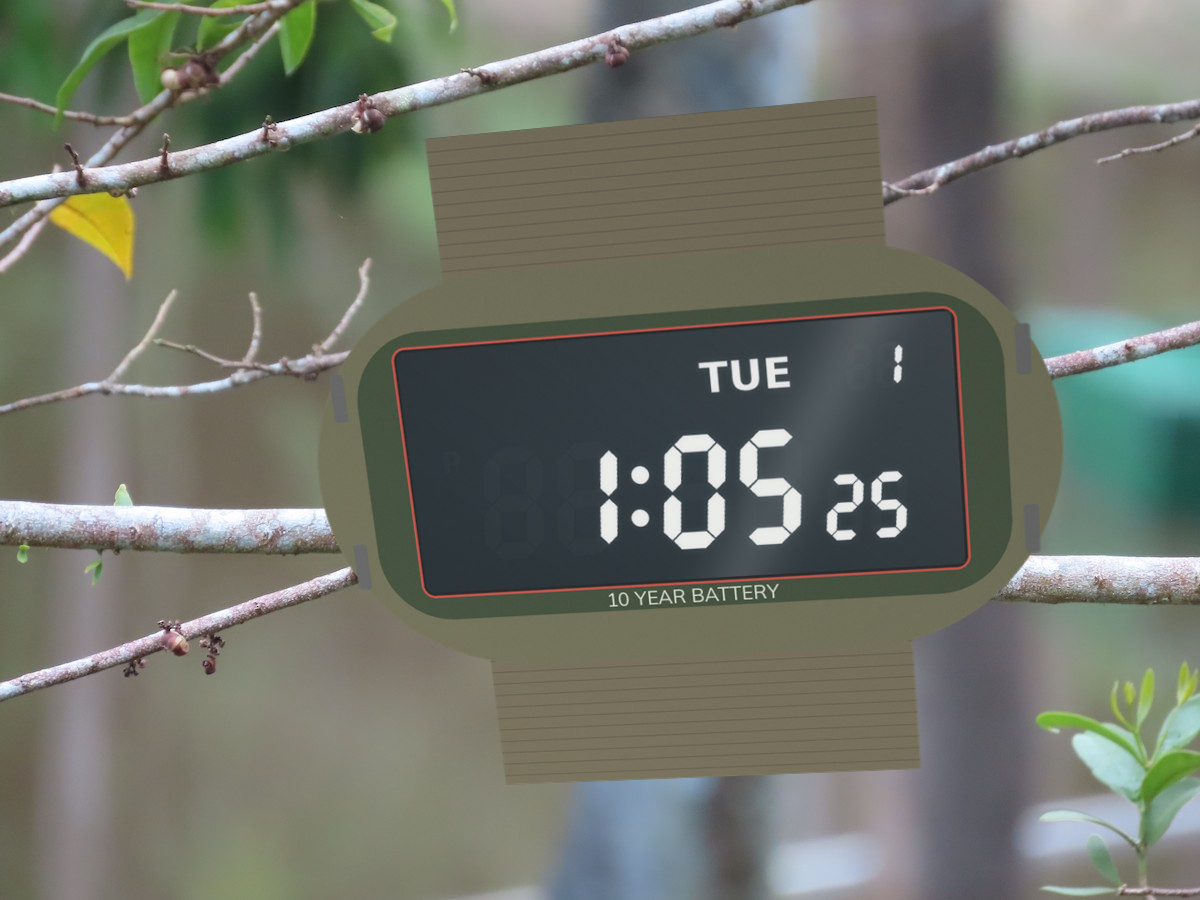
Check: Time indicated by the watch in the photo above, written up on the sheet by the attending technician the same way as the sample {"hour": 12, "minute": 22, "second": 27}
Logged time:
{"hour": 1, "minute": 5, "second": 25}
